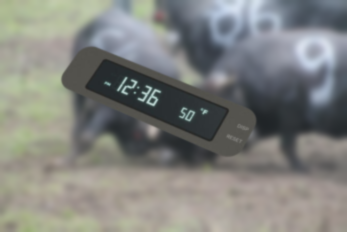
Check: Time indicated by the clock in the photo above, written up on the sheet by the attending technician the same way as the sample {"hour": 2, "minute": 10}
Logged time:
{"hour": 12, "minute": 36}
